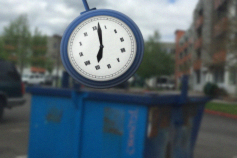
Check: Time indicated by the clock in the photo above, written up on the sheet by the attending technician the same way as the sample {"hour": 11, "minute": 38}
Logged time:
{"hour": 7, "minute": 2}
